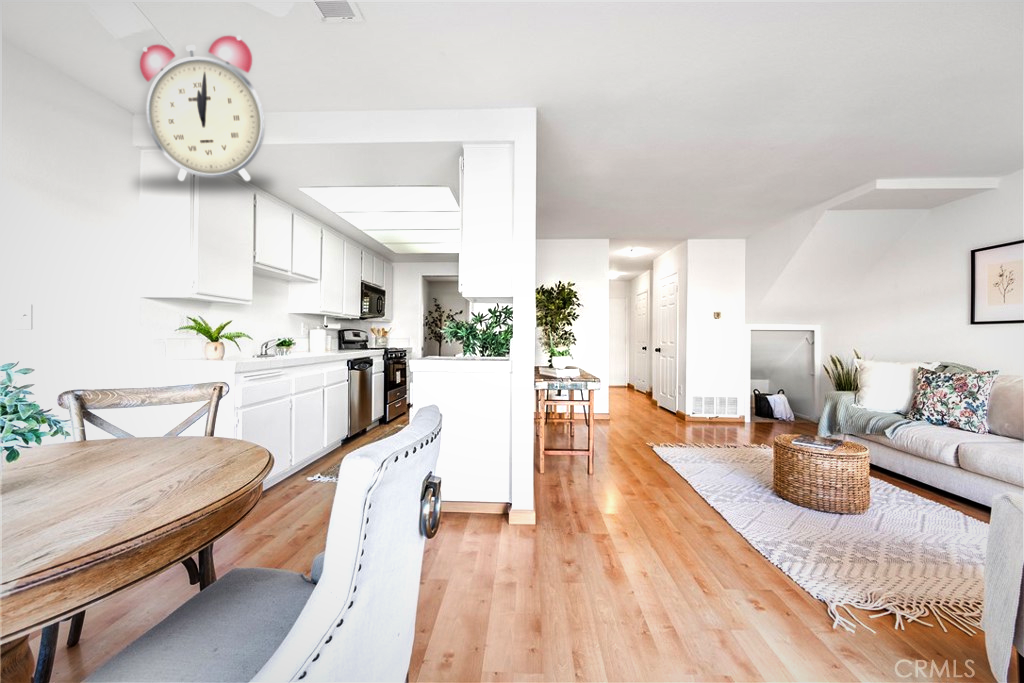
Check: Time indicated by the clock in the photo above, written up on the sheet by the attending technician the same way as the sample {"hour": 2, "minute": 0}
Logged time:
{"hour": 12, "minute": 2}
